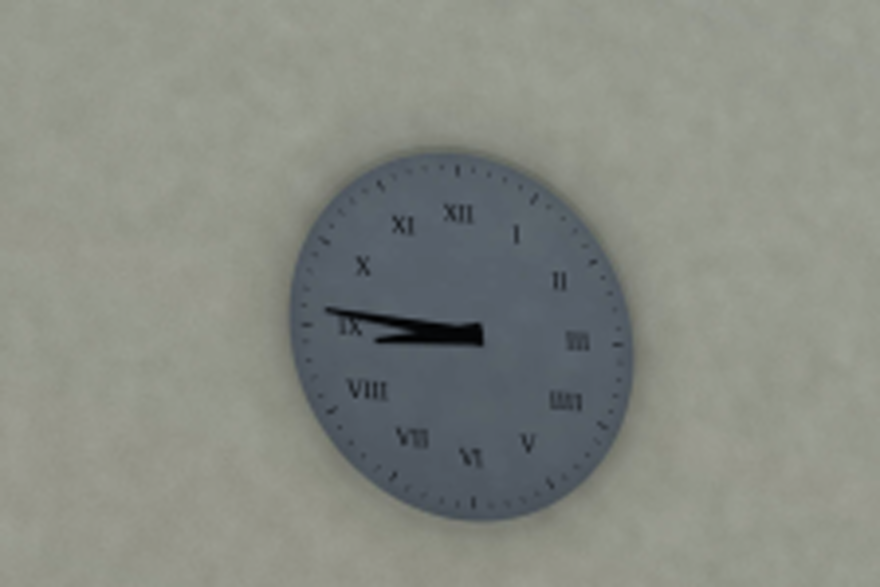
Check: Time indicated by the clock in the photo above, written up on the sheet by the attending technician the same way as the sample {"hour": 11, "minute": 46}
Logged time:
{"hour": 8, "minute": 46}
